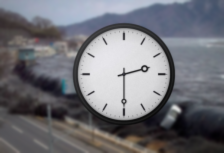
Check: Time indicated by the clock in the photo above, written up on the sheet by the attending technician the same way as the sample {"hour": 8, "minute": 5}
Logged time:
{"hour": 2, "minute": 30}
